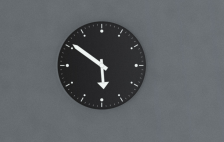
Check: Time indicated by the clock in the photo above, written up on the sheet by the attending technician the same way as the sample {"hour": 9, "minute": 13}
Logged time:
{"hour": 5, "minute": 51}
